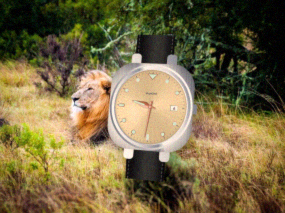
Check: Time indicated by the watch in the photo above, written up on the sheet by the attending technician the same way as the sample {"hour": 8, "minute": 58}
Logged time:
{"hour": 9, "minute": 31}
